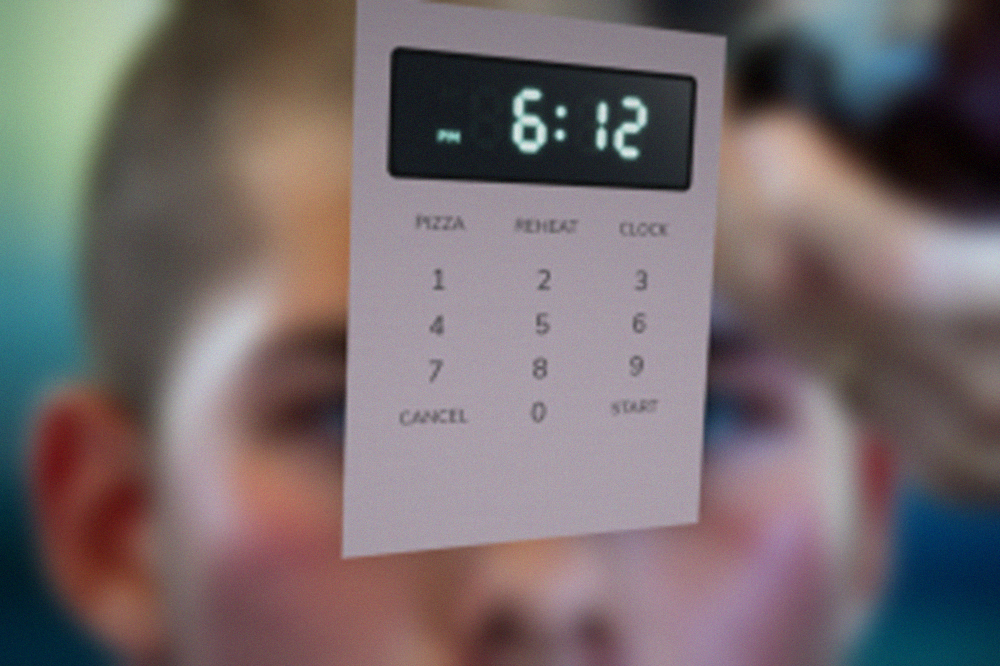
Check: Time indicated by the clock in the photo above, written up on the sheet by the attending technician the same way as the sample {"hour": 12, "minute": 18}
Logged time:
{"hour": 6, "minute": 12}
